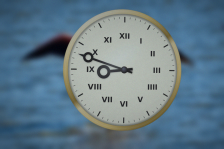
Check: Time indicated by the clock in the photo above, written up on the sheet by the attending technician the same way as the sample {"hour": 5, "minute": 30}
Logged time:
{"hour": 8, "minute": 48}
